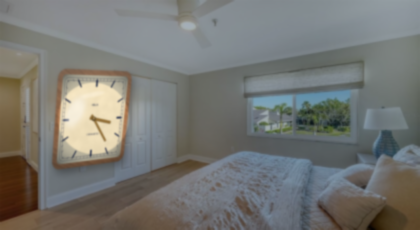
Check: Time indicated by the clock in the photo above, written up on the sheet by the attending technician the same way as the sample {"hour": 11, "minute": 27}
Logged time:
{"hour": 3, "minute": 24}
